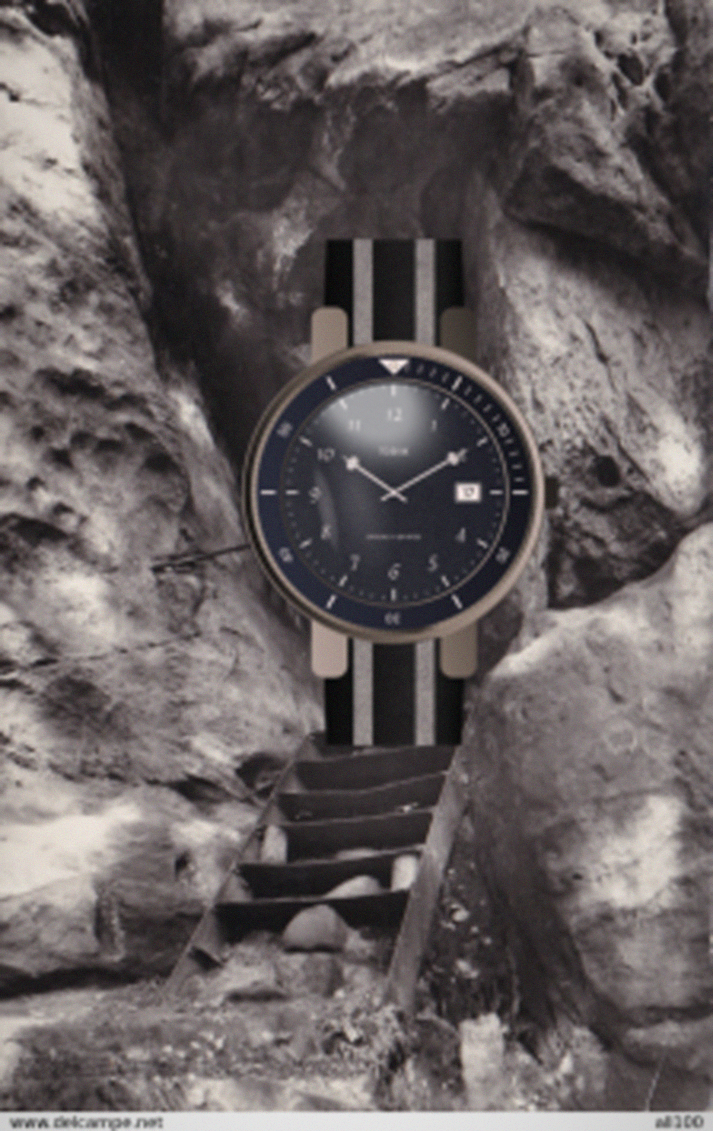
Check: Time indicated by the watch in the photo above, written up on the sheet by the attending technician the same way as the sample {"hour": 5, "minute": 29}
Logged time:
{"hour": 10, "minute": 10}
